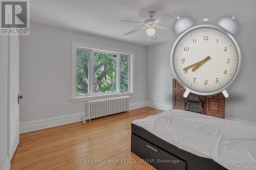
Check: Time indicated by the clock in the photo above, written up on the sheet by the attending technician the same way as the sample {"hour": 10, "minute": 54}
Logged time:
{"hour": 7, "minute": 41}
